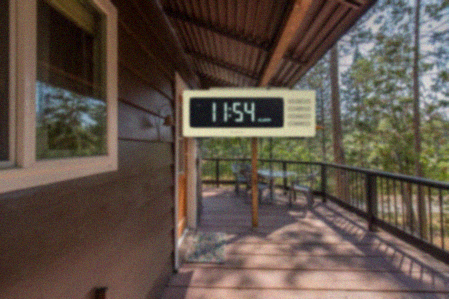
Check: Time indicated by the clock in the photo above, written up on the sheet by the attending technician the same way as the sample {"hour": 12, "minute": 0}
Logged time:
{"hour": 11, "minute": 54}
